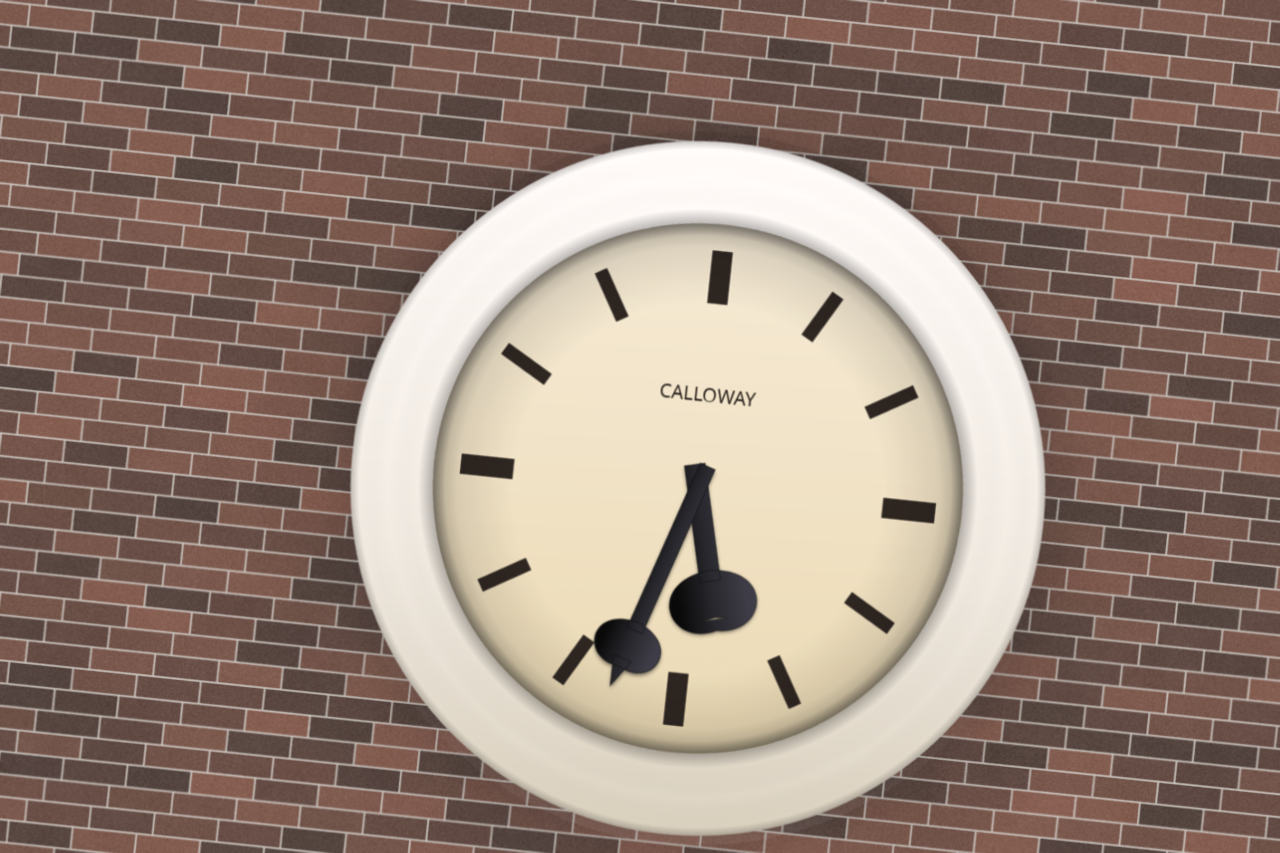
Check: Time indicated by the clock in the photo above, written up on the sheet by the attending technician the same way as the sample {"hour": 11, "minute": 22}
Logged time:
{"hour": 5, "minute": 33}
